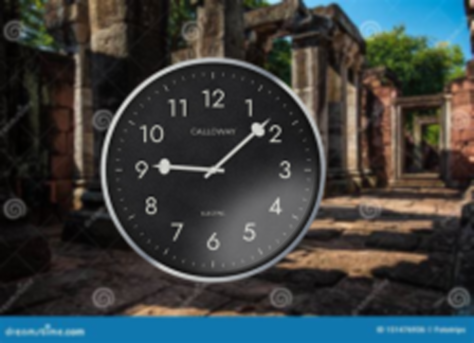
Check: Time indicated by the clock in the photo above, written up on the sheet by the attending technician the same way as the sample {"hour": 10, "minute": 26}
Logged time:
{"hour": 9, "minute": 8}
